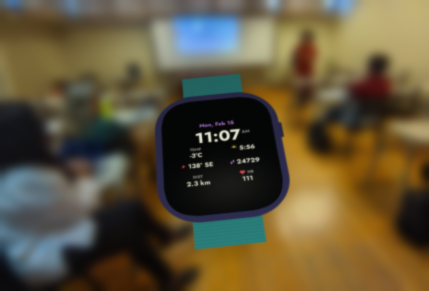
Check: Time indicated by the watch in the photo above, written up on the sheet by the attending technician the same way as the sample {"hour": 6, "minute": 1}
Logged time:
{"hour": 11, "minute": 7}
